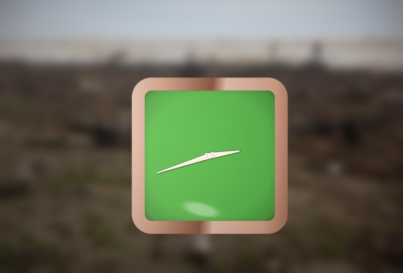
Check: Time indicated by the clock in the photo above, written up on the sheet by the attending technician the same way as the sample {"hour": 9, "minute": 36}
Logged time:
{"hour": 2, "minute": 42}
